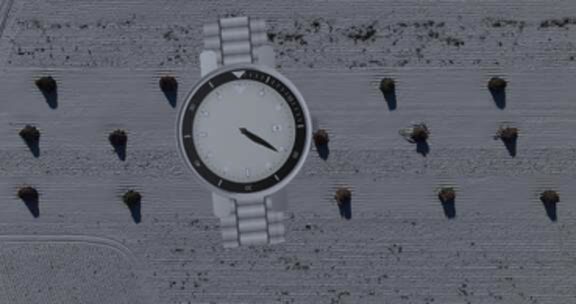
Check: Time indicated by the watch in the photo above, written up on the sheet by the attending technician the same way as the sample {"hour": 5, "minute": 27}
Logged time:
{"hour": 4, "minute": 21}
